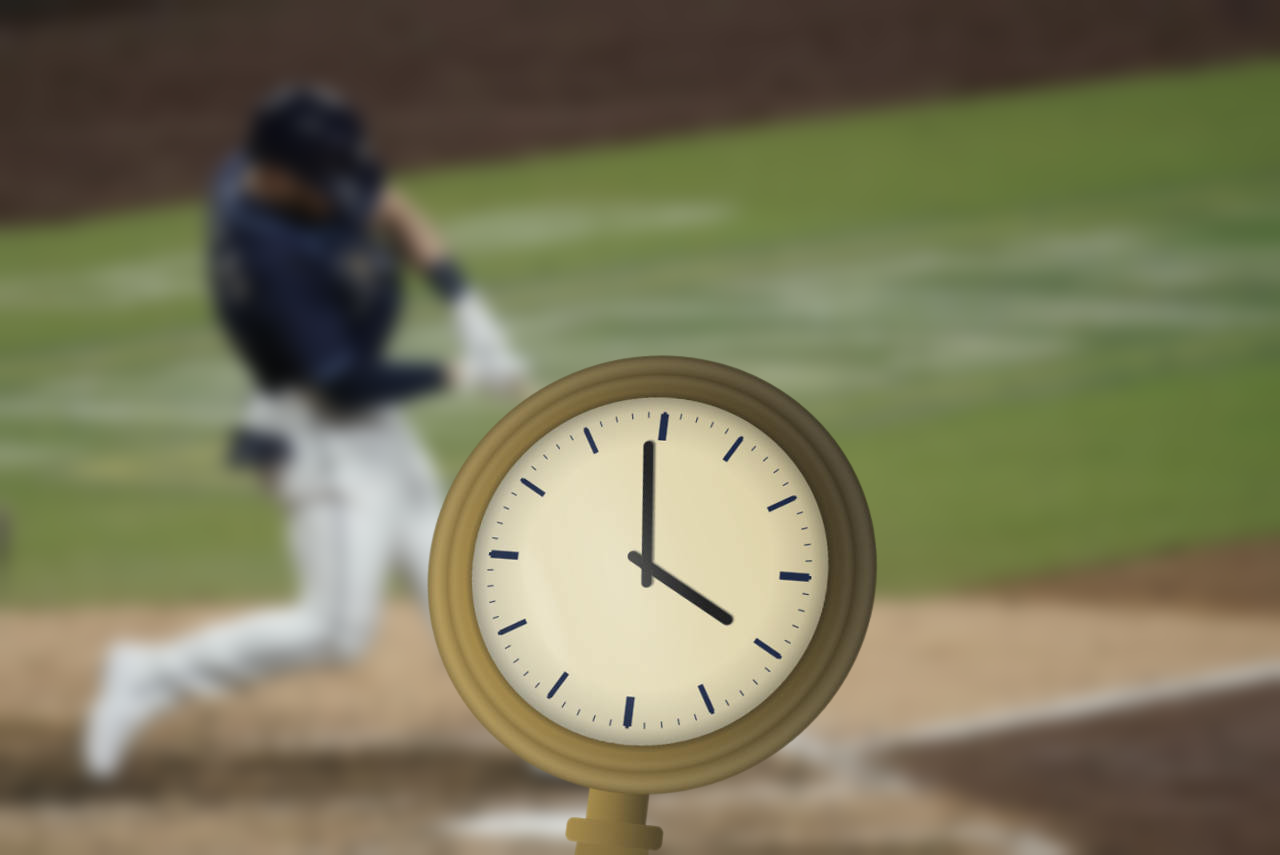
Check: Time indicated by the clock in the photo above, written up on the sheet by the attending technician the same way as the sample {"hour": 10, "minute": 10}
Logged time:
{"hour": 3, "minute": 59}
